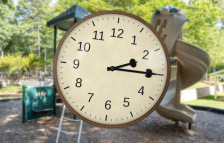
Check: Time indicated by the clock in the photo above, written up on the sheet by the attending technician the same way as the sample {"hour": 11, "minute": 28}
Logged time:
{"hour": 2, "minute": 15}
